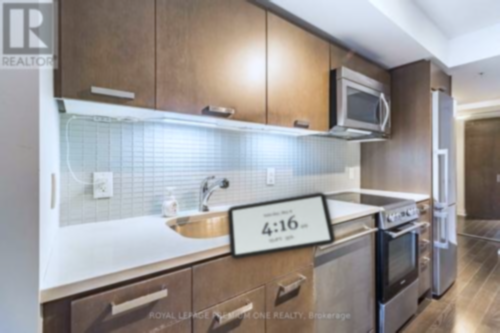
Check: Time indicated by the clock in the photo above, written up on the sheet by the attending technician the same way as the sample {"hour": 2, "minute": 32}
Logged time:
{"hour": 4, "minute": 16}
